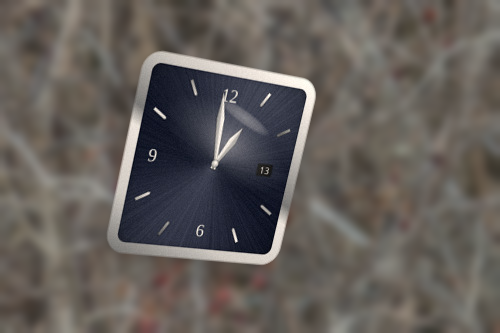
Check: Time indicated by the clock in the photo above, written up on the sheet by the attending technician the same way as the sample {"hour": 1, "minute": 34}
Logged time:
{"hour": 12, "minute": 59}
